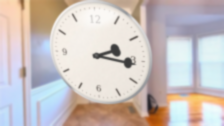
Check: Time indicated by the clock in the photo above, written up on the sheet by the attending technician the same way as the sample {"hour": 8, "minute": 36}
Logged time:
{"hour": 2, "minute": 16}
